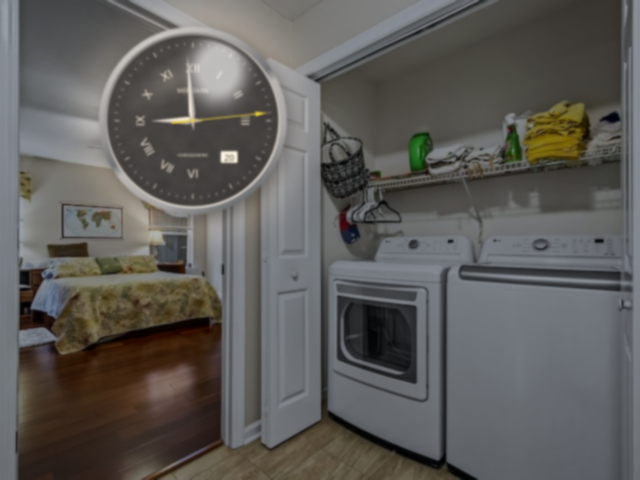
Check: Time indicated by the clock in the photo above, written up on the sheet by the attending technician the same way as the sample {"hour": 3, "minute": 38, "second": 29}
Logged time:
{"hour": 8, "minute": 59, "second": 14}
